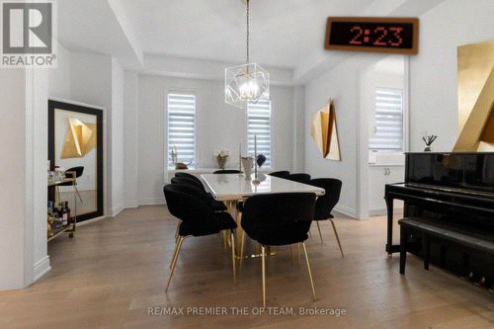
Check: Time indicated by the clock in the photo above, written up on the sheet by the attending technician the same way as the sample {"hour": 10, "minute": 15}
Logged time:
{"hour": 2, "minute": 23}
